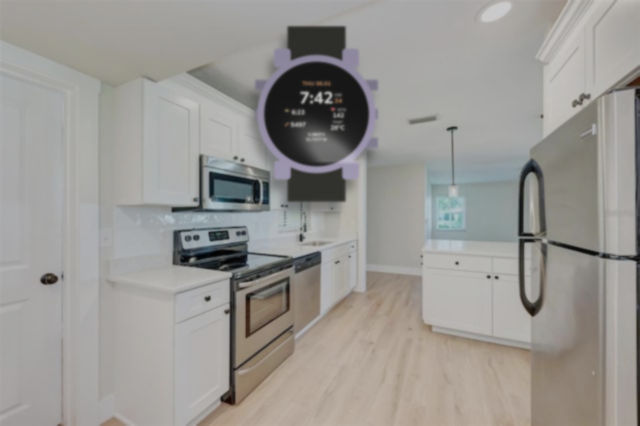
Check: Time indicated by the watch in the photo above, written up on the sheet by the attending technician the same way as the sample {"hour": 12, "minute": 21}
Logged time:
{"hour": 7, "minute": 42}
